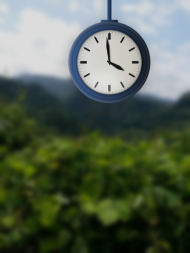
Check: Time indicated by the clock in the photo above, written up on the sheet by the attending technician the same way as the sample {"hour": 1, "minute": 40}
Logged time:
{"hour": 3, "minute": 59}
